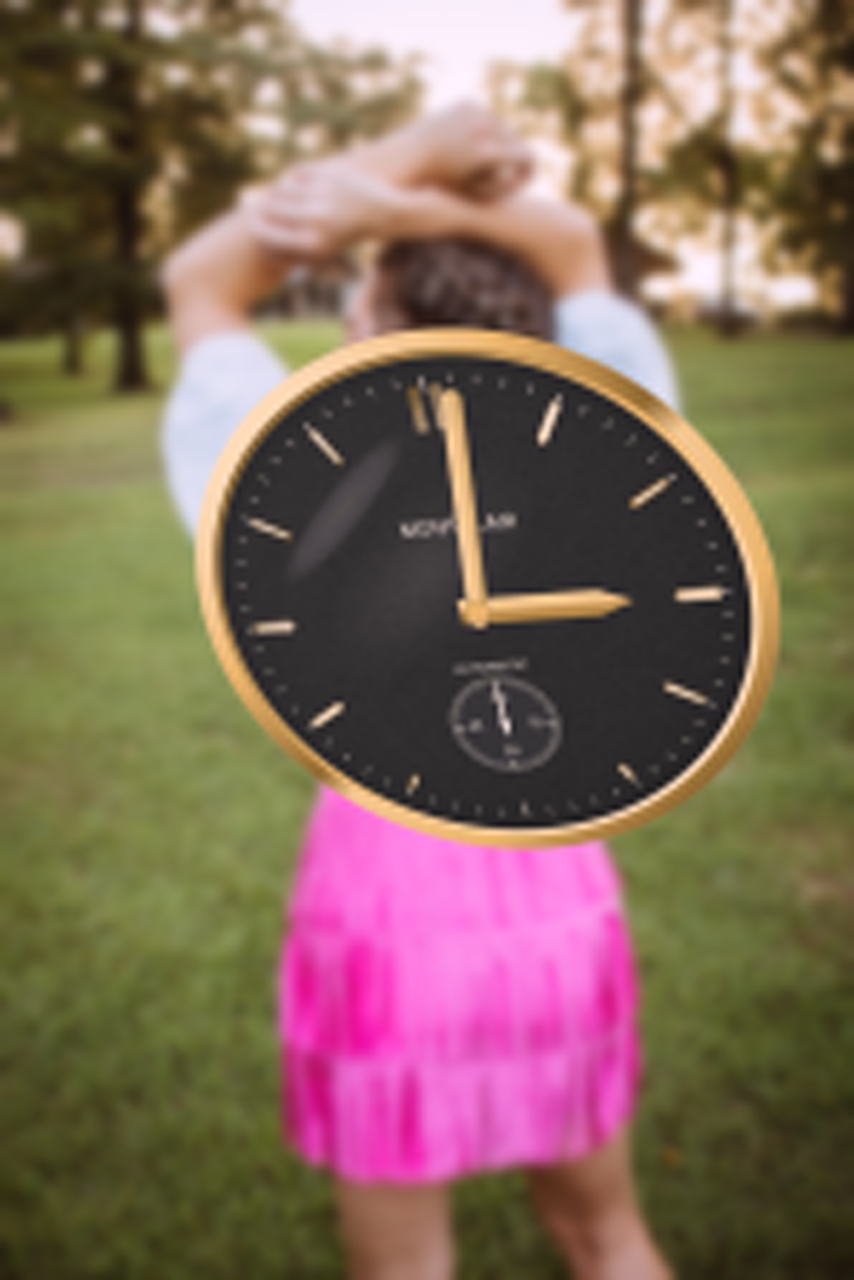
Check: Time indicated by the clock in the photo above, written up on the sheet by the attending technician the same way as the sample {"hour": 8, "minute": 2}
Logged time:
{"hour": 3, "minute": 1}
